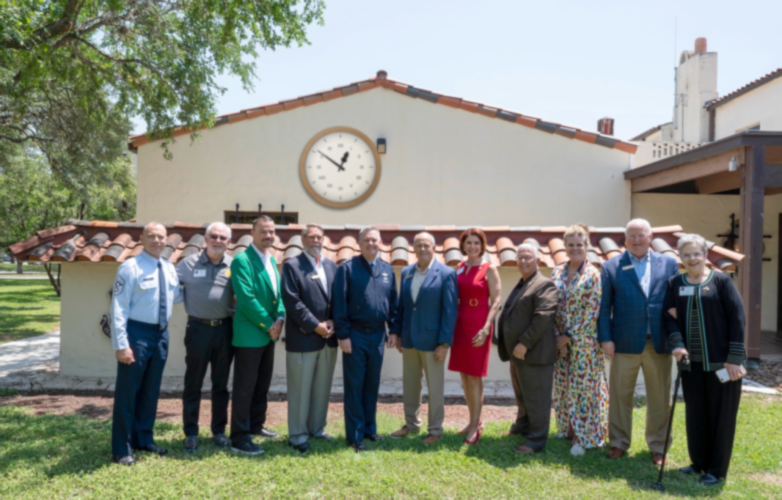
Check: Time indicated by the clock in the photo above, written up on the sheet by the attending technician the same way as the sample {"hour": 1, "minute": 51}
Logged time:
{"hour": 12, "minute": 51}
